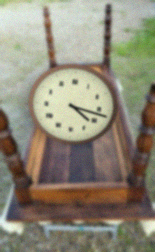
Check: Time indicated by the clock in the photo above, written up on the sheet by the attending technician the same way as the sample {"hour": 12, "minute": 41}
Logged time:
{"hour": 4, "minute": 17}
